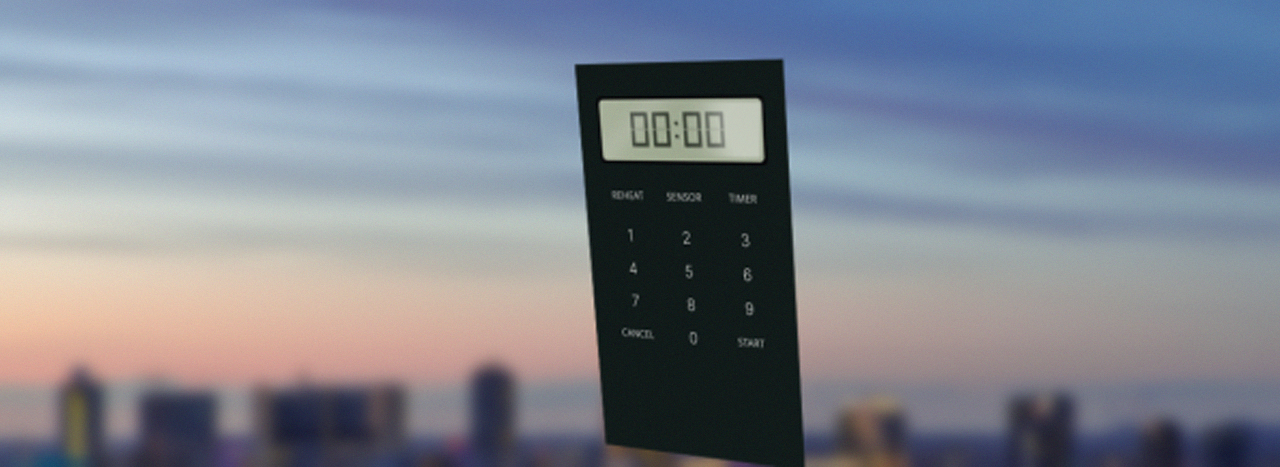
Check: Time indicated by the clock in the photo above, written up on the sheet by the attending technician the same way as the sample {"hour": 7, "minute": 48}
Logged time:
{"hour": 0, "minute": 0}
